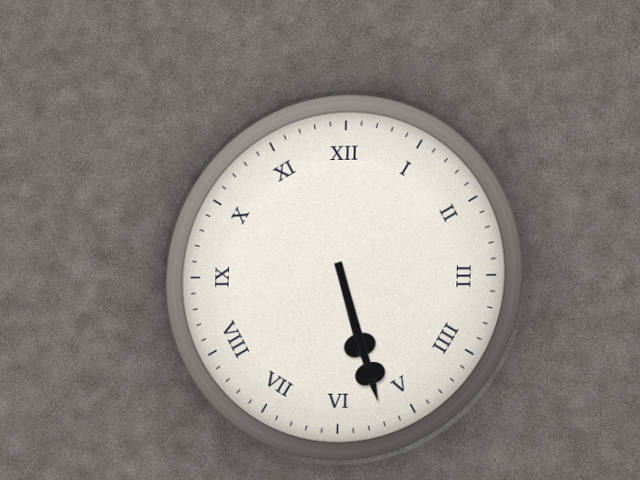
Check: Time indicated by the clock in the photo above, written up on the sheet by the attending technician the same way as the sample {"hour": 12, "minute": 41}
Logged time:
{"hour": 5, "minute": 27}
